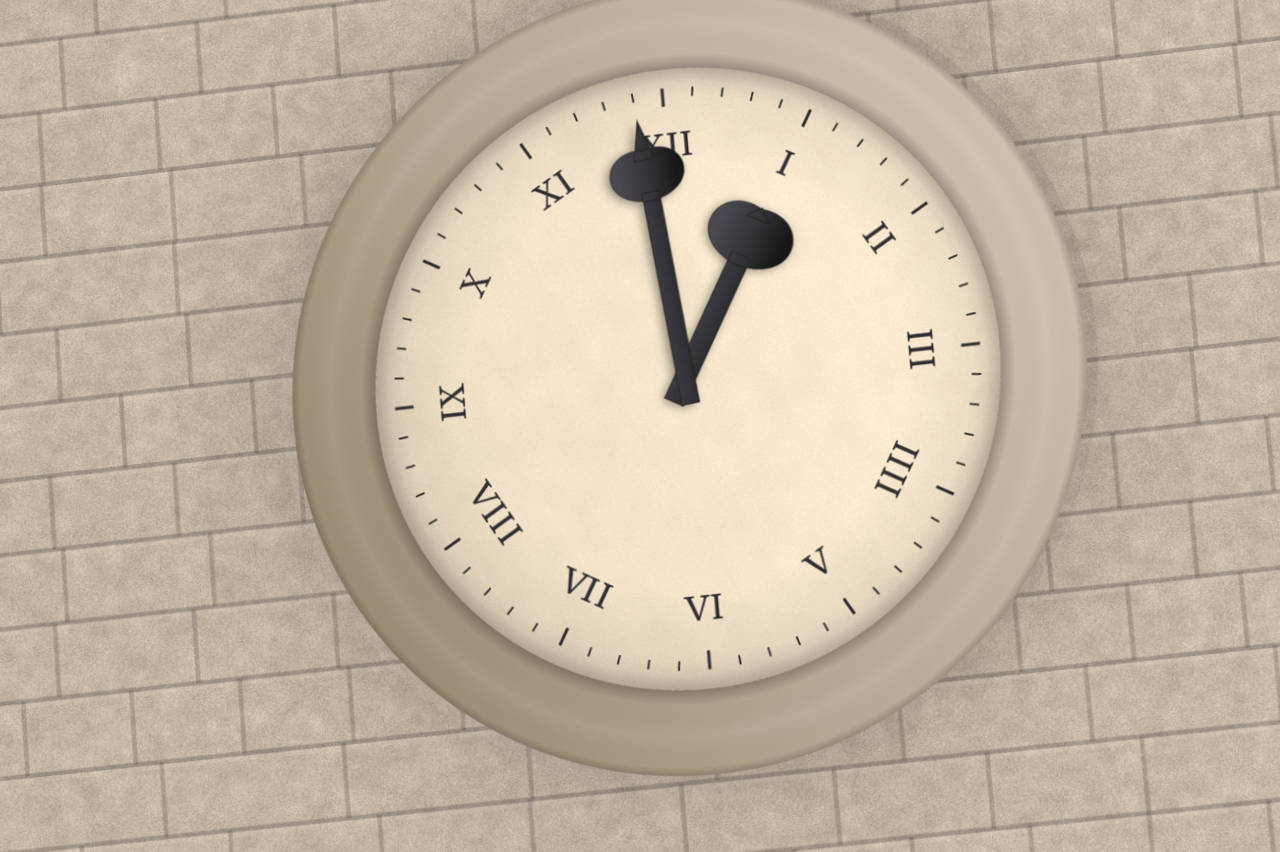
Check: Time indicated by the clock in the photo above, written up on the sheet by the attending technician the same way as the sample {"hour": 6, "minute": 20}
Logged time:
{"hour": 12, "minute": 59}
